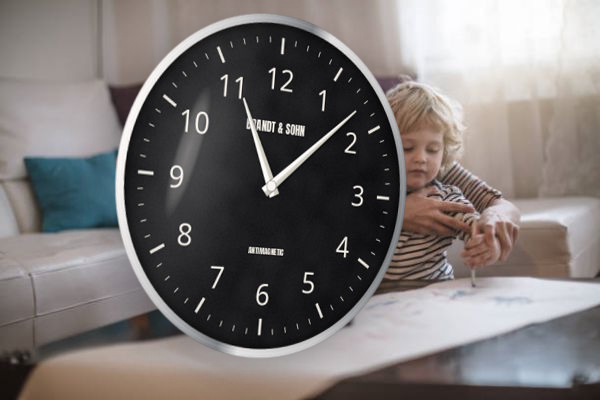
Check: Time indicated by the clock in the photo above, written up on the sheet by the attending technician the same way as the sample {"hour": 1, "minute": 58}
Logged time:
{"hour": 11, "minute": 8}
